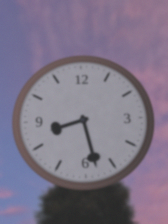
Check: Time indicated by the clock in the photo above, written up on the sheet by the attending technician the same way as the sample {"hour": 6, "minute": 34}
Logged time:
{"hour": 8, "minute": 28}
